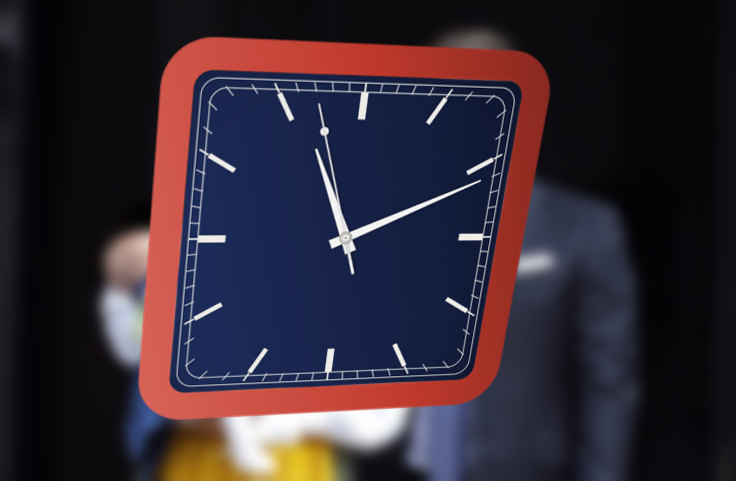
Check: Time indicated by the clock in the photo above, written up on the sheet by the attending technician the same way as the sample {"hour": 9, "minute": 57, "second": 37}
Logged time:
{"hour": 11, "minute": 10, "second": 57}
